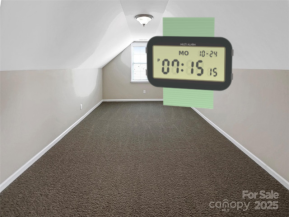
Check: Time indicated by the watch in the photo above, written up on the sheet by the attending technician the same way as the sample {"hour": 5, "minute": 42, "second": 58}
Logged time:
{"hour": 7, "minute": 15, "second": 15}
